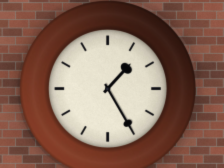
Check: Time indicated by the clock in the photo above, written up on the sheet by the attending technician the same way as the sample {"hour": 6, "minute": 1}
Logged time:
{"hour": 1, "minute": 25}
